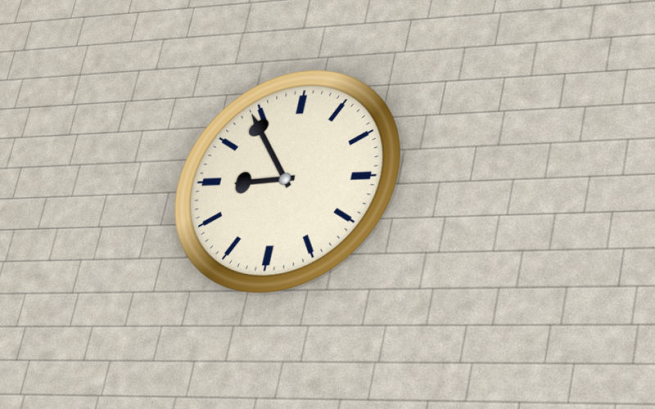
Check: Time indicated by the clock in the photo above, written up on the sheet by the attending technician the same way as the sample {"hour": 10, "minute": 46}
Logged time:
{"hour": 8, "minute": 54}
